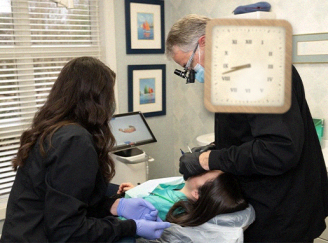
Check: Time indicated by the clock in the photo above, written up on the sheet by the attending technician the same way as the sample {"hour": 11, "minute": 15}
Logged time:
{"hour": 8, "minute": 42}
